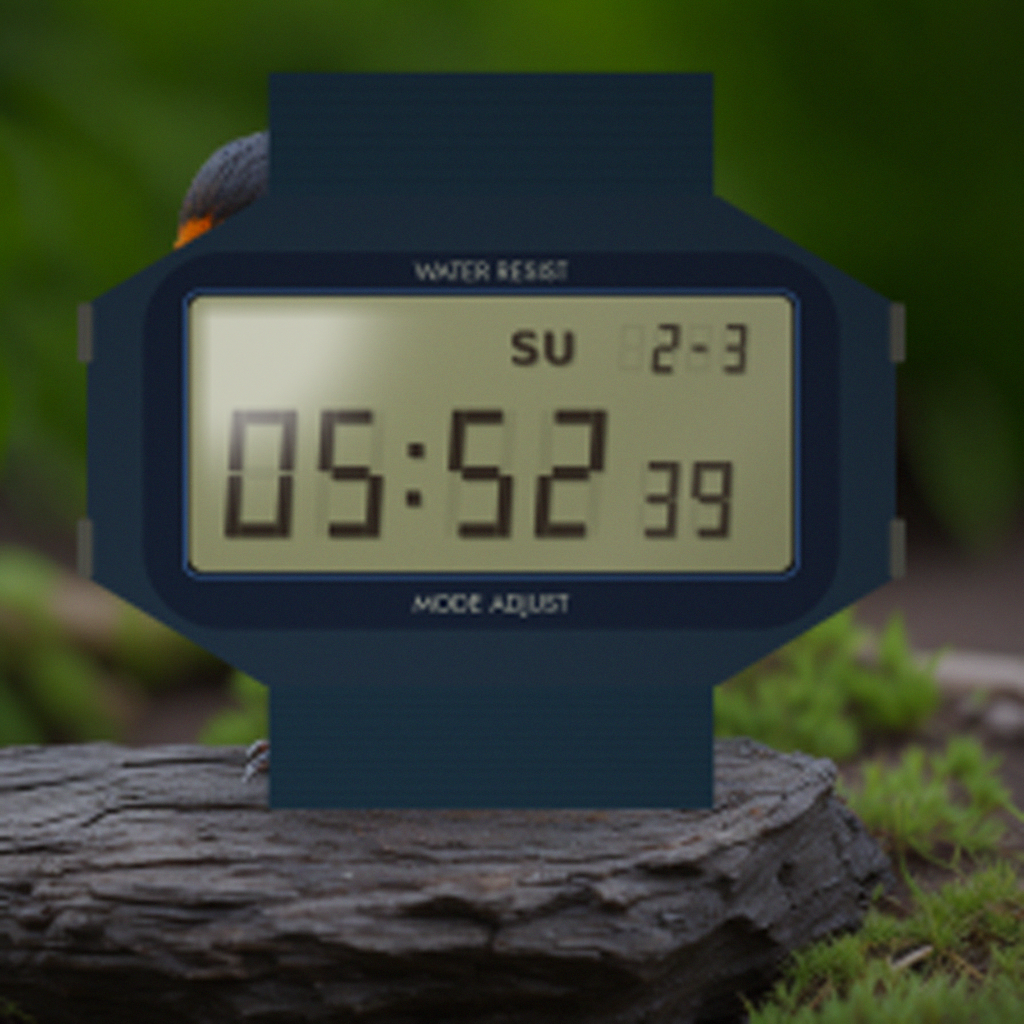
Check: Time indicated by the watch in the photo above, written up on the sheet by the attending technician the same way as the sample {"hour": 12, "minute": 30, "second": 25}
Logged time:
{"hour": 5, "minute": 52, "second": 39}
